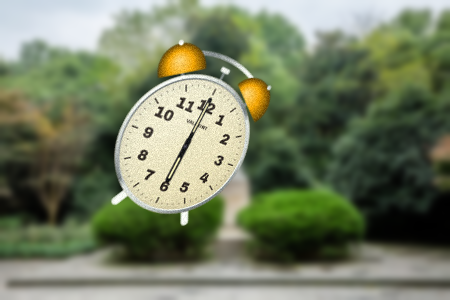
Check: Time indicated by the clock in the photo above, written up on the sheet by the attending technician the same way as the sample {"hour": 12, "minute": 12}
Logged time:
{"hour": 6, "minute": 0}
